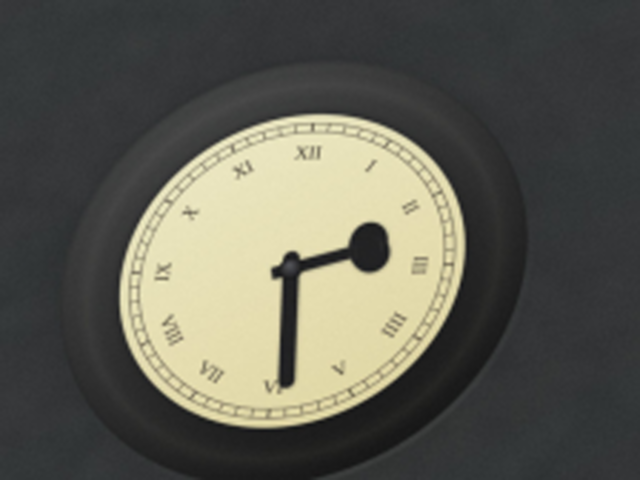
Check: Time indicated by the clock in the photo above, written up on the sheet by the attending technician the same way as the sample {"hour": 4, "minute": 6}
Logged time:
{"hour": 2, "minute": 29}
